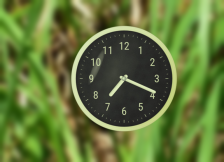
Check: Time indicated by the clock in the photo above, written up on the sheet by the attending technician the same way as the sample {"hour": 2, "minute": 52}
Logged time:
{"hour": 7, "minute": 19}
